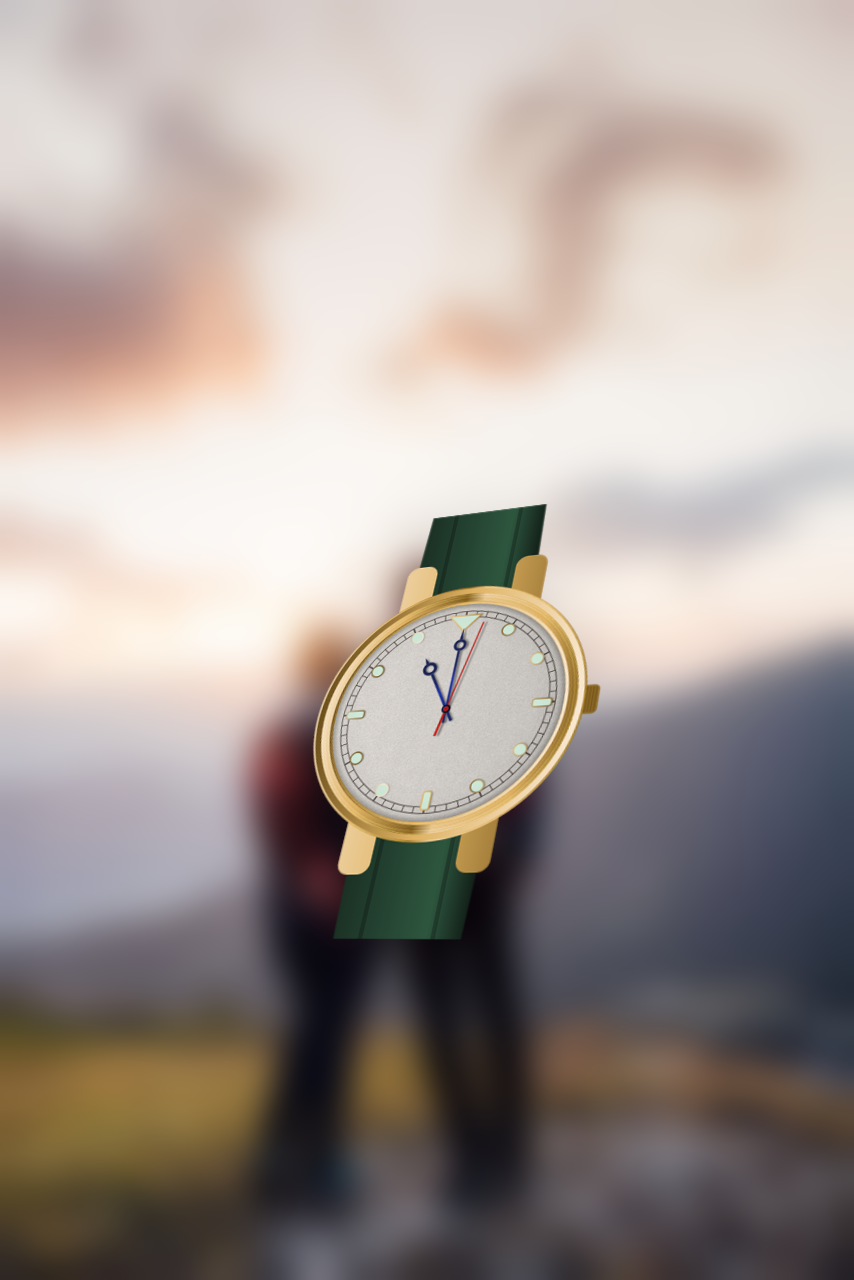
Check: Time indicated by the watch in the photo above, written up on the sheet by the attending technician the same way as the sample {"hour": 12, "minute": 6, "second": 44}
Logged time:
{"hour": 11, "minute": 0, "second": 2}
